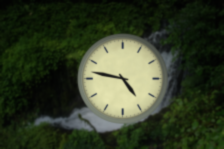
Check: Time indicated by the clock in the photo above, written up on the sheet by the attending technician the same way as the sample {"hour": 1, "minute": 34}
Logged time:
{"hour": 4, "minute": 47}
